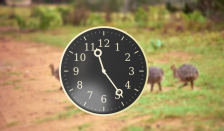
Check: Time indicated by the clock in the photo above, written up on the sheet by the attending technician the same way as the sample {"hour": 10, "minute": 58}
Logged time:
{"hour": 11, "minute": 24}
